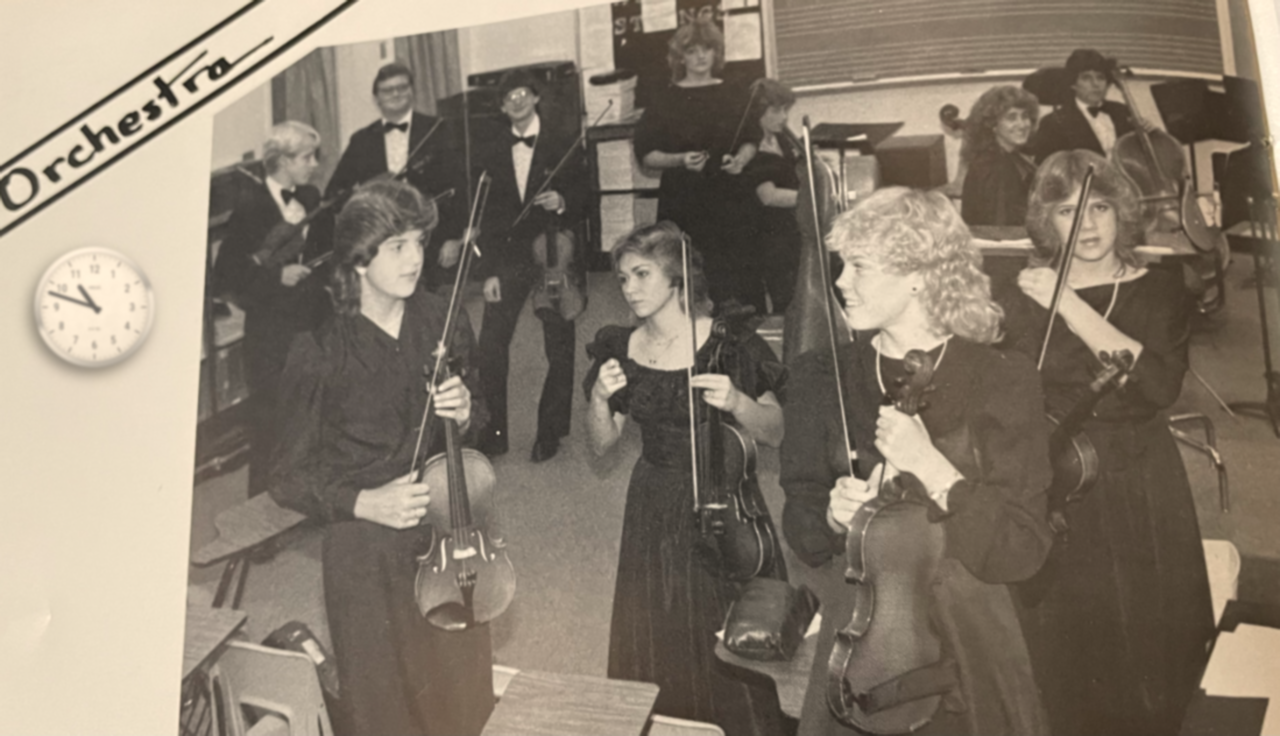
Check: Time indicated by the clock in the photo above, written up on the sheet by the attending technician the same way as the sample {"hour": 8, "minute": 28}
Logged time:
{"hour": 10, "minute": 48}
